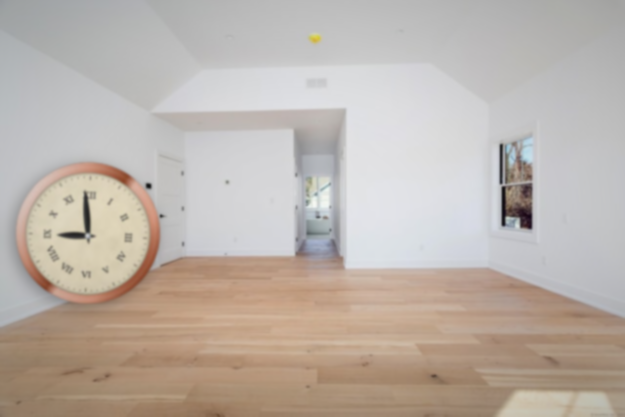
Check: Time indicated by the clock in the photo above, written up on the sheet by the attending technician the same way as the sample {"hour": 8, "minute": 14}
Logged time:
{"hour": 8, "minute": 59}
